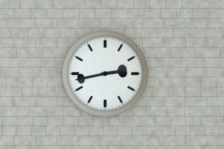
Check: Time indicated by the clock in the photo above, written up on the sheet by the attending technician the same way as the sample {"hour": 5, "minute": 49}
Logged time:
{"hour": 2, "minute": 43}
